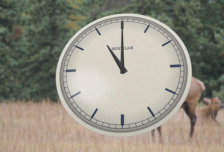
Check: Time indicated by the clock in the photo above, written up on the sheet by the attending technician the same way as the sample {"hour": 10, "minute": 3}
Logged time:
{"hour": 11, "minute": 0}
